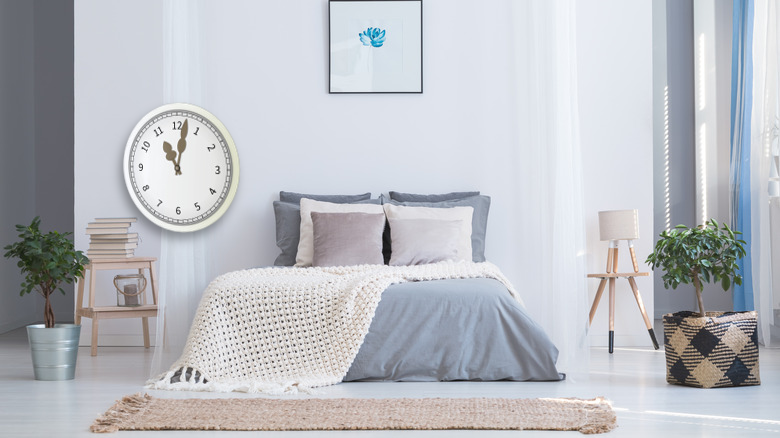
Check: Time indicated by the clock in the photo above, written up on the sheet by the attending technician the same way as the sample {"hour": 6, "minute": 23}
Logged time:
{"hour": 11, "minute": 2}
